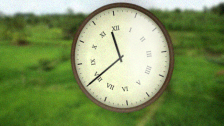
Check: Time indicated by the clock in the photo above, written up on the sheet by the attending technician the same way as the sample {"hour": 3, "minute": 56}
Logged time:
{"hour": 11, "minute": 40}
